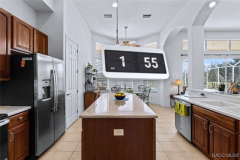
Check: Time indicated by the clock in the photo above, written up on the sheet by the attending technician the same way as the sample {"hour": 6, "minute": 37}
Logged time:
{"hour": 1, "minute": 55}
